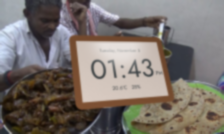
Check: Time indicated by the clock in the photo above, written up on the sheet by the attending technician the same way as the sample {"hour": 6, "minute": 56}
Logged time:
{"hour": 1, "minute": 43}
